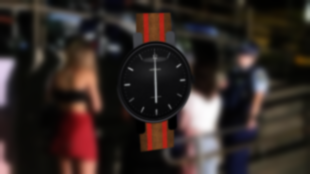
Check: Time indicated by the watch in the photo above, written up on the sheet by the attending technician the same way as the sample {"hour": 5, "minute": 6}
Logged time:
{"hour": 6, "minute": 0}
